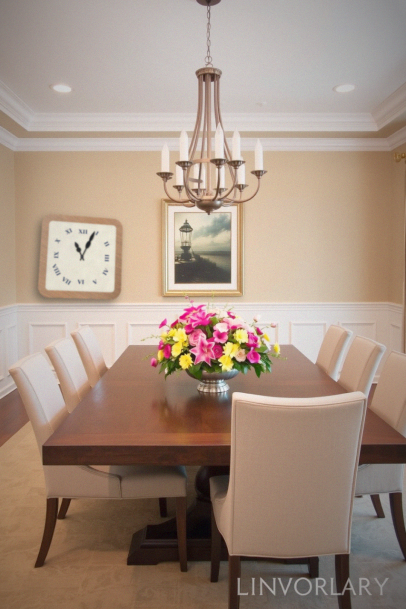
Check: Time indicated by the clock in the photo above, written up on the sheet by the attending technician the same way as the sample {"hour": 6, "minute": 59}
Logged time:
{"hour": 11, "minute": 4}
